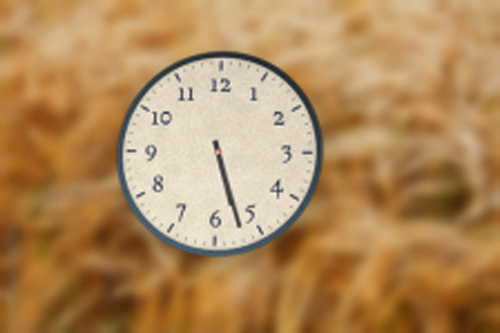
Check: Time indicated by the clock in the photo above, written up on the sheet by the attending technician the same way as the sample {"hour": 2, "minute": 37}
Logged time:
{"hour": 5, "minute": 27}
